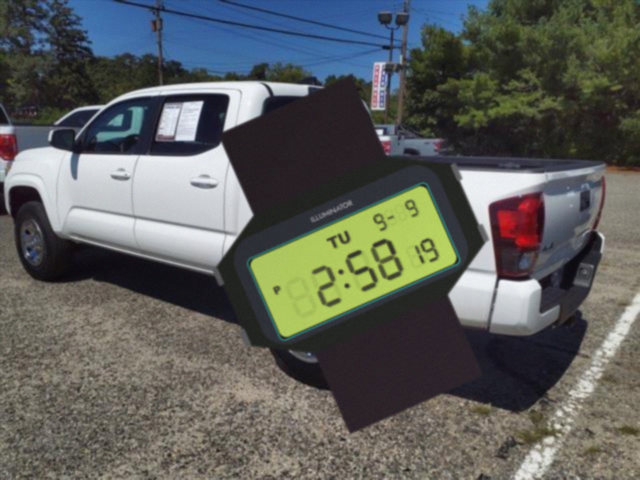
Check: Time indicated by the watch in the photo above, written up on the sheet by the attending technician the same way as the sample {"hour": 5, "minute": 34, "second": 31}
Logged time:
{"hour": 2, "minute": 58, "second": 19}
